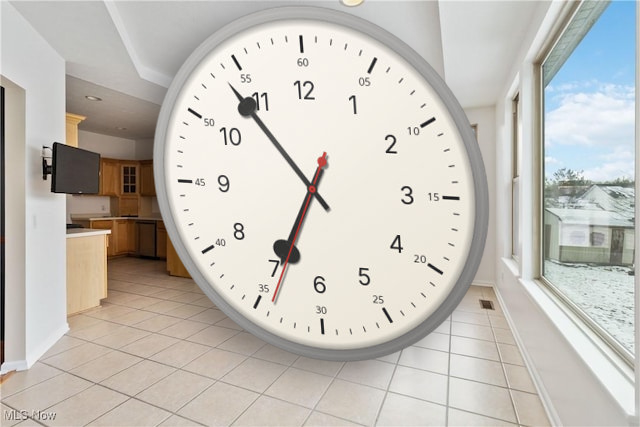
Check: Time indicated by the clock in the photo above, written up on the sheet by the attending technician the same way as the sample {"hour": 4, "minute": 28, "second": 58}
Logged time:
{"hour": 6, "minute": 53, "second": 34}
